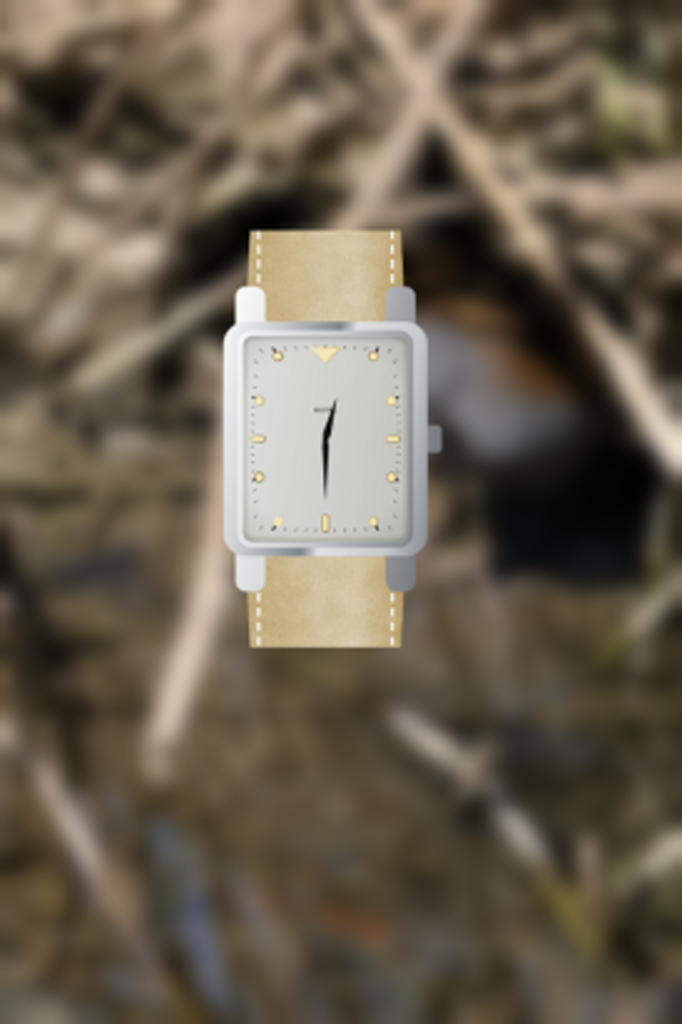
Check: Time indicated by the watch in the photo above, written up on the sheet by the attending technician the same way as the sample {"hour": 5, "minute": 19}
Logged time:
{"hour": 12, "minute": 30}
